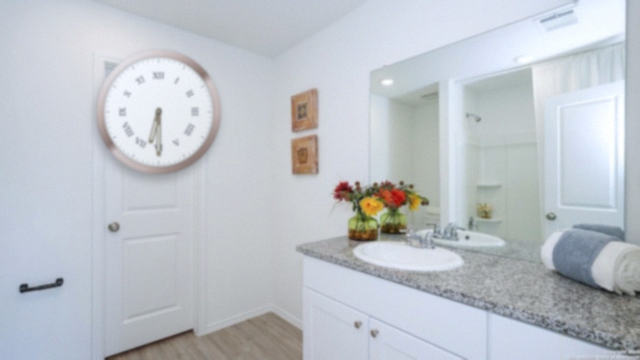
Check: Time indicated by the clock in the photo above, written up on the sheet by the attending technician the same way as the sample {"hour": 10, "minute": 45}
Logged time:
{"hour": 6, "minute": 30}
